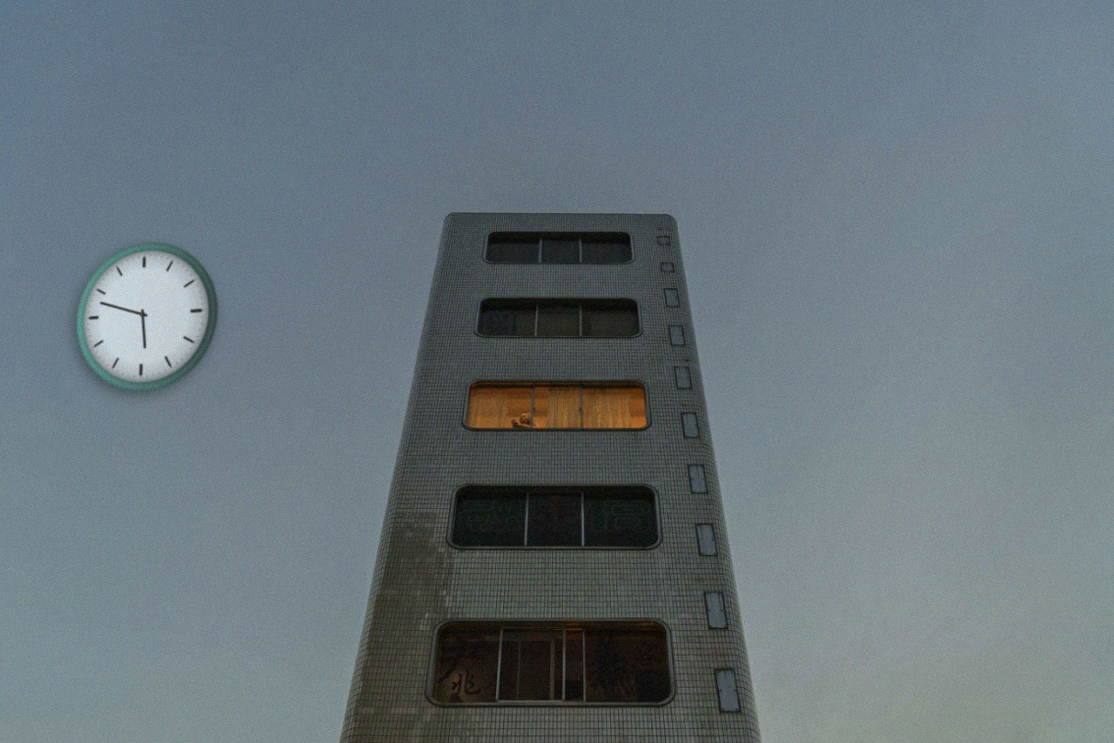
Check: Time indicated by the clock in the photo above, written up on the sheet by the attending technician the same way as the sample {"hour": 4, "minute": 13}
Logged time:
{"hour": 5, "minute": 48}
